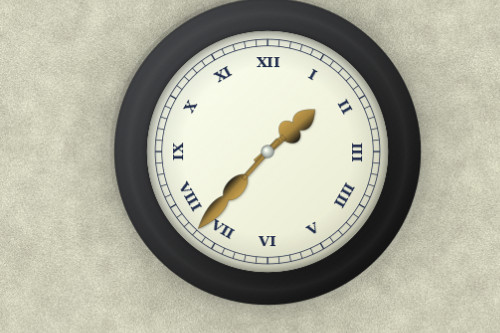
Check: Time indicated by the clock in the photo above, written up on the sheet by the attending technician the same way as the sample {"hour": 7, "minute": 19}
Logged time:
{"hour": 1, "minute": 37}
